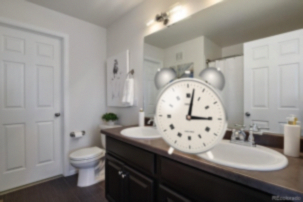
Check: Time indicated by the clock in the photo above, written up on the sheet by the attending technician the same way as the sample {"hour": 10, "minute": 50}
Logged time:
{"hour": 3, "minute": 2}
